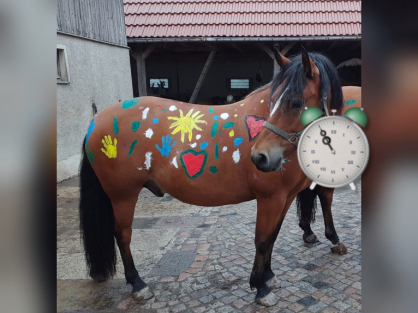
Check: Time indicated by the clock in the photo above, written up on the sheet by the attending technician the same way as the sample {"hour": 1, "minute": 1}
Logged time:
{"hour": 10, "minute": 55}
